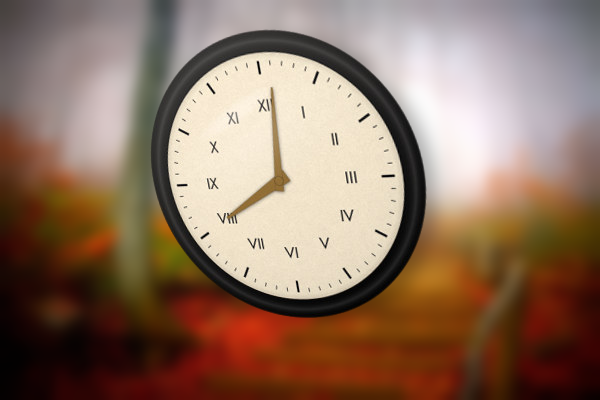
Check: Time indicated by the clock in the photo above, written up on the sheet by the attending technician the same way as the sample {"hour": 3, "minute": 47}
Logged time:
{"hour": 8, "minute": 1}
